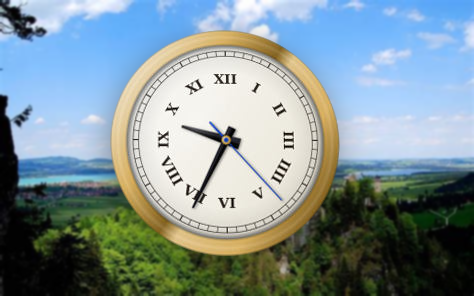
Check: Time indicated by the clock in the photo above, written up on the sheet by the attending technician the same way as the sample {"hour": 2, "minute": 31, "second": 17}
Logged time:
{"hour": 9, "minute": 34, "second": 23}
